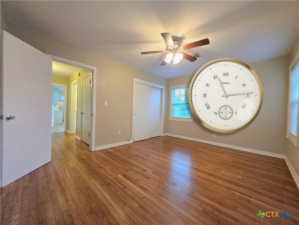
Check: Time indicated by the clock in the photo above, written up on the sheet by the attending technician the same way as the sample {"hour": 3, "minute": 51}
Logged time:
{"hour": 11, "minute": 14}
